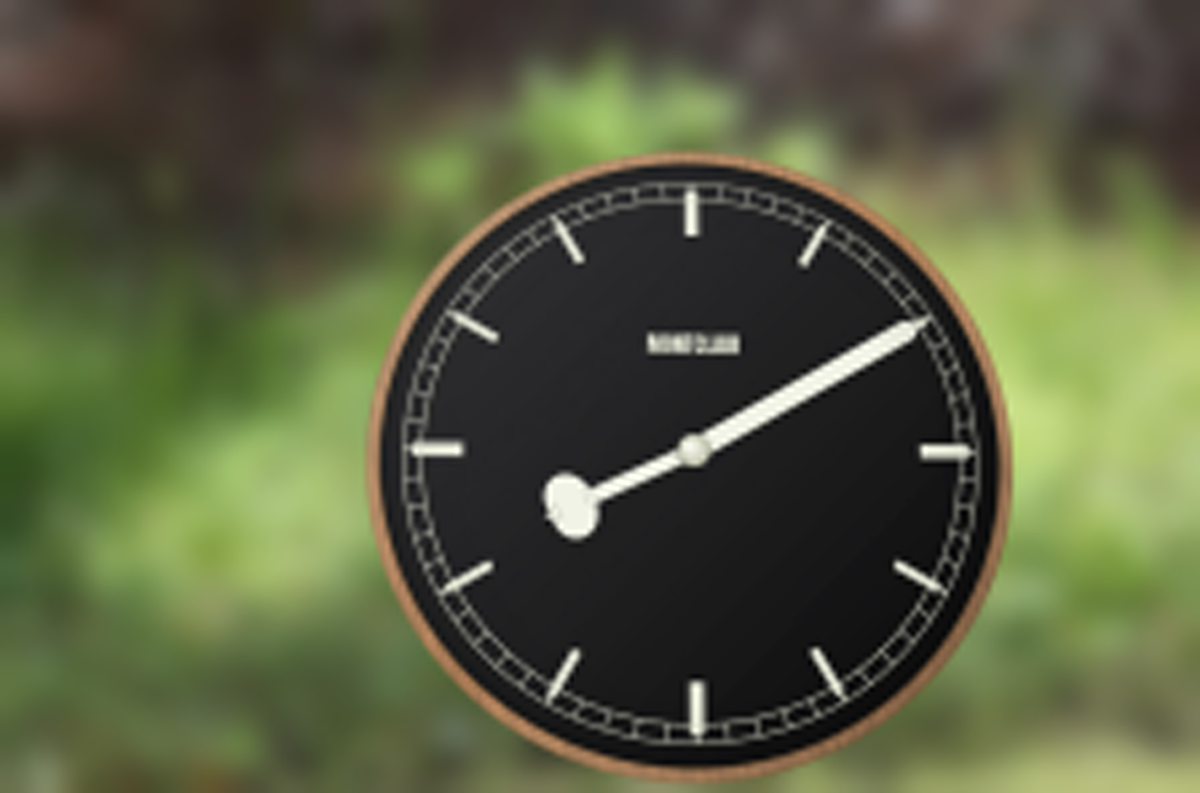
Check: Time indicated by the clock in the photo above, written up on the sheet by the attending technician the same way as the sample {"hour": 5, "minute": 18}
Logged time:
{"hour": 8, "minute": 10}
